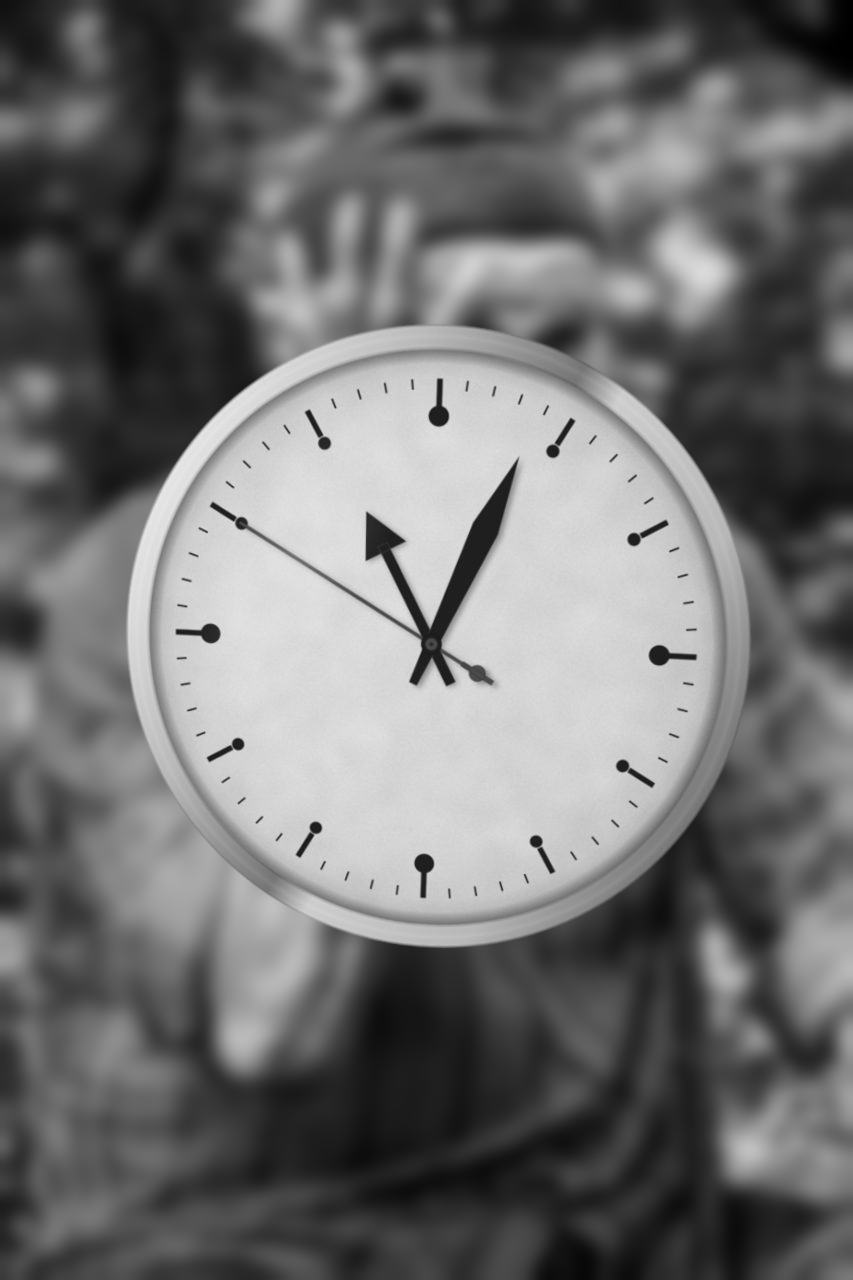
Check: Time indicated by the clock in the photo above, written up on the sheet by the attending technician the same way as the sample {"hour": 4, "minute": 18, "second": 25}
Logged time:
{"hour": 11, "minute": 3, "second": 50}
